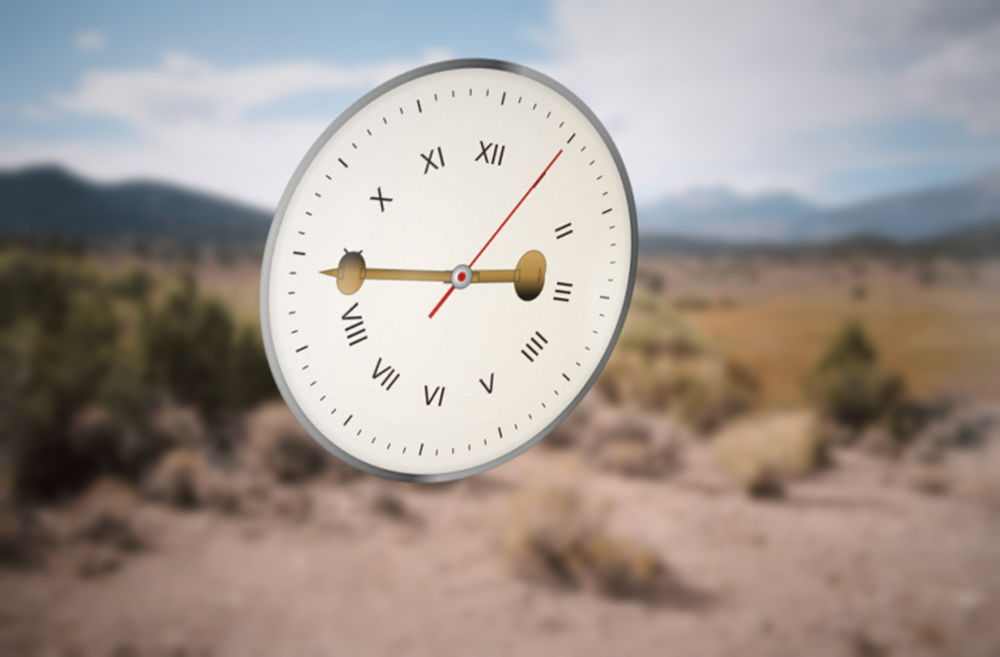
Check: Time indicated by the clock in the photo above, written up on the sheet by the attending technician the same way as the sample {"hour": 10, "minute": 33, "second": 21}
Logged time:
{"hour": 2, "minute": 44, "second": 5}
